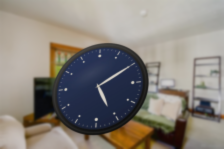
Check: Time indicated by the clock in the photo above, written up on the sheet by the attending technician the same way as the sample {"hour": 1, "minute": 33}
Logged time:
{"hour": 5, "minute": 10}
